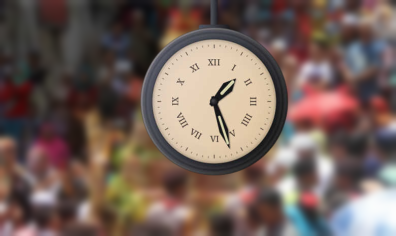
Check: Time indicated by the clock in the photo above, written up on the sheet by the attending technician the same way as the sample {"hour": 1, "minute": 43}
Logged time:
{"hour": 1, "minute": 27}
